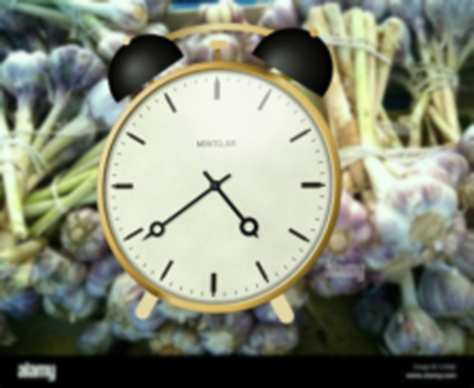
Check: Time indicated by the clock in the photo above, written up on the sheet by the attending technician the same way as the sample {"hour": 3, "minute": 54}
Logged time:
{"hour": 4, "minute": 39}
